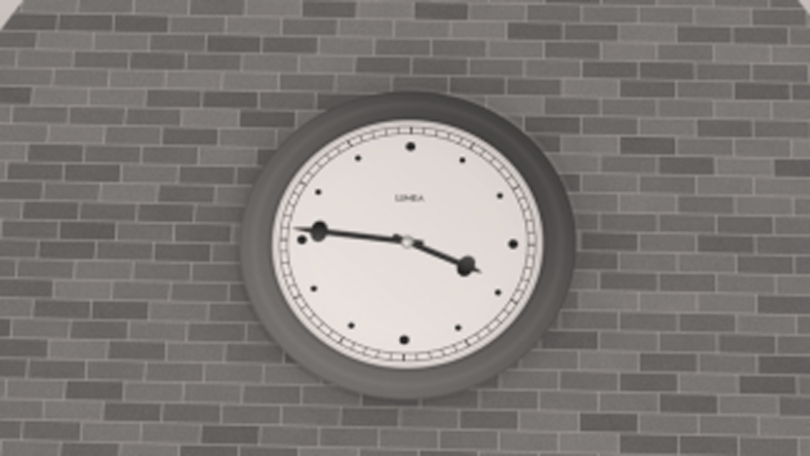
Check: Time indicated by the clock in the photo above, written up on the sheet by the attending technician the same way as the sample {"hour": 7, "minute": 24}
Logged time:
{"hour": 3, "minute": 46}
